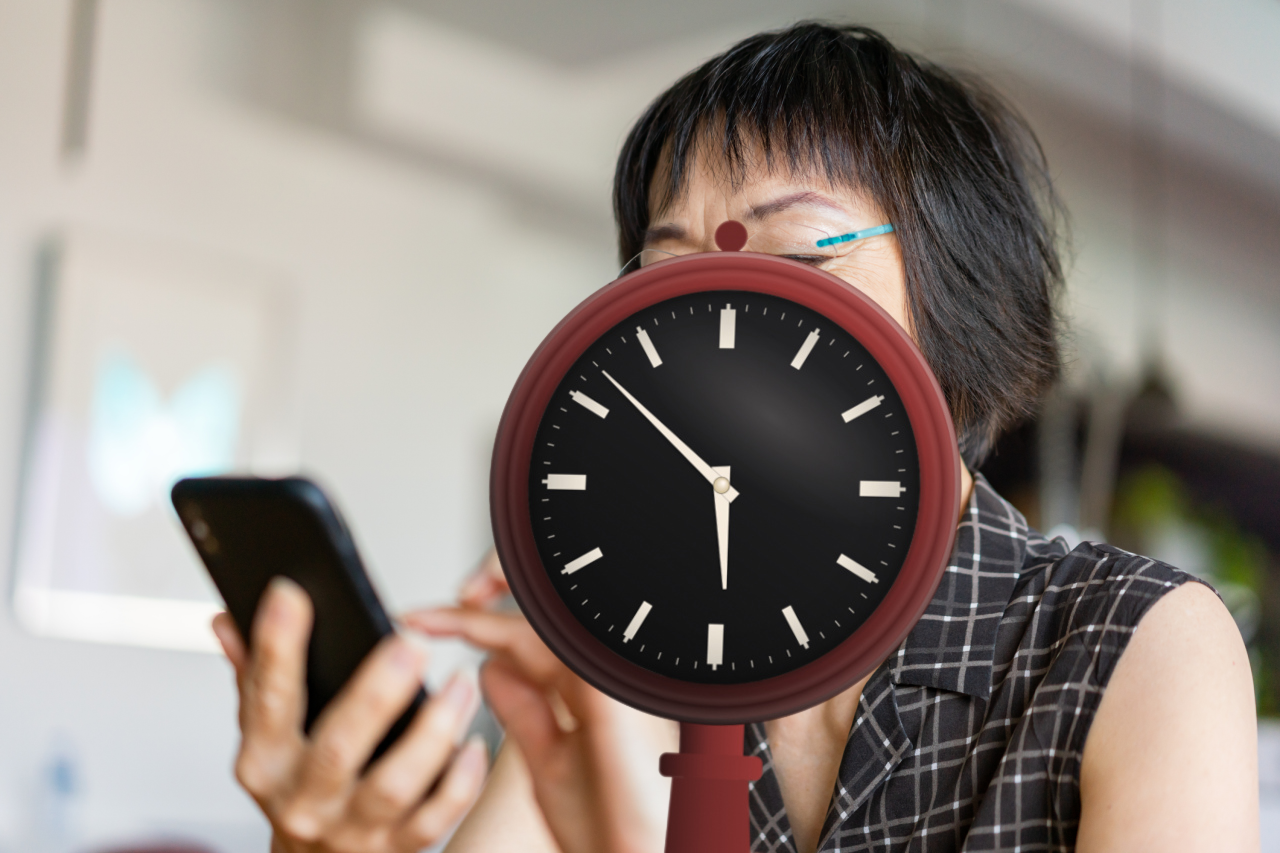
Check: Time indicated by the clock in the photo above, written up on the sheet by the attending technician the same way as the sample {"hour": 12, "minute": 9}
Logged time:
{"hour": 5, "minute": 52}
